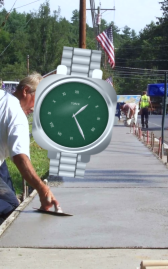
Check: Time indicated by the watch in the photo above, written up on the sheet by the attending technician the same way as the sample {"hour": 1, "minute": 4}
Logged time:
{"hour": 1, "minute": 25}
